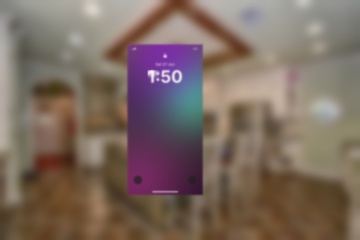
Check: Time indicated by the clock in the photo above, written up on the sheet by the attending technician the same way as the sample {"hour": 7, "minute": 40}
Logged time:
{"hour": 1, "minute": 50}
